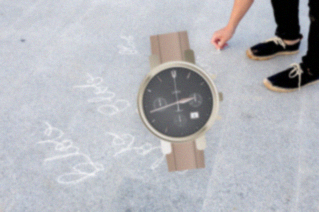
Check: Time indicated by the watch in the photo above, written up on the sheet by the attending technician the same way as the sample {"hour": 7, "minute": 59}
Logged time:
{"hour": 2, "minute": 43}
